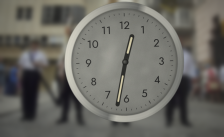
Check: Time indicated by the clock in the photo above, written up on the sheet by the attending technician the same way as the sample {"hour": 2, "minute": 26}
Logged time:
{"hour": 12, "minute": 32}
